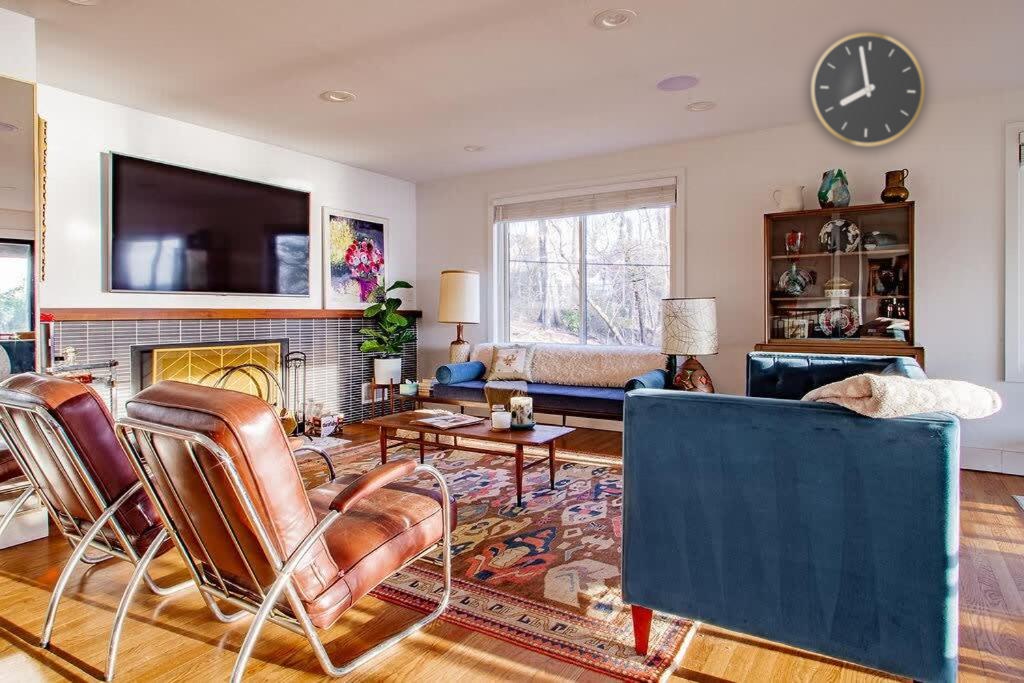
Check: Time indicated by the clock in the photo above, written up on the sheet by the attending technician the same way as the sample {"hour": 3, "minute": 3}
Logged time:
{"hour": 7, "minute": 58}
